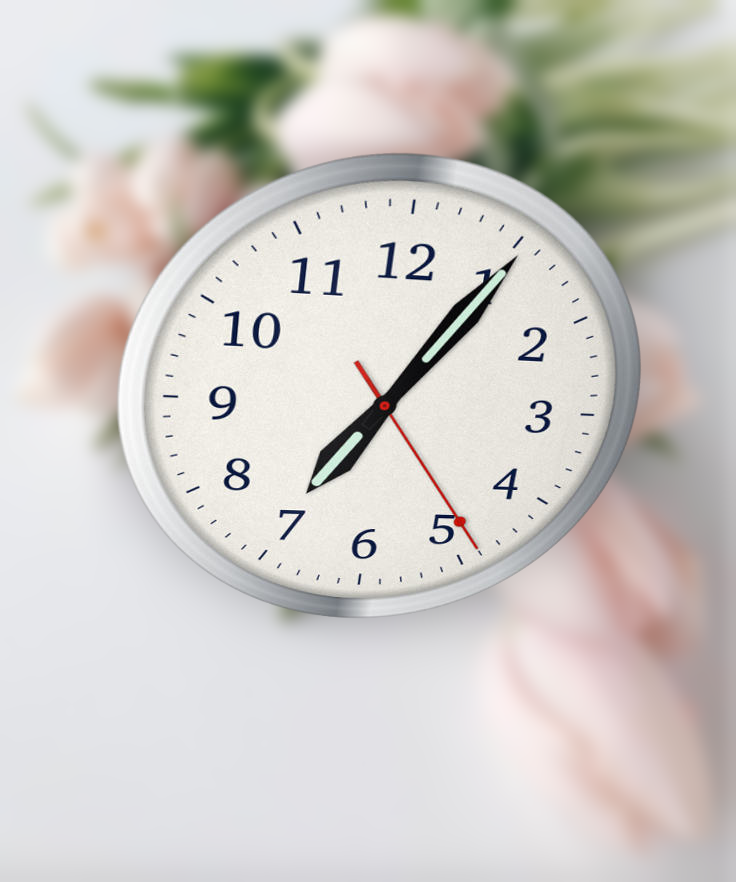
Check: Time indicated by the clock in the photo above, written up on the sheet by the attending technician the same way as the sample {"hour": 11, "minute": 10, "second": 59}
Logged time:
{"hour": 7, "minute": 5, "second": 24}
